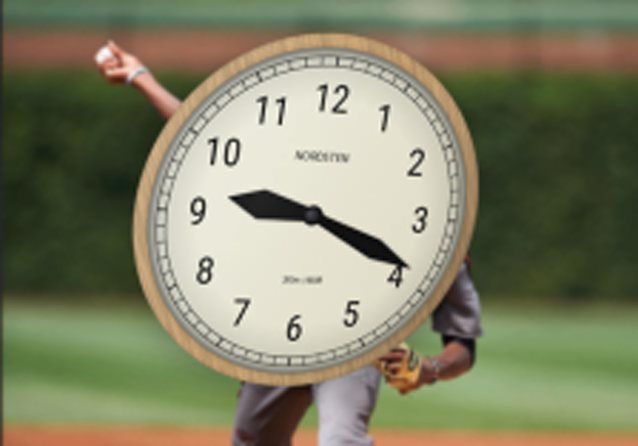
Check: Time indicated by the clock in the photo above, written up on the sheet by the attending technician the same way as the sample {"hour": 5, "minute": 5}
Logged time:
{"hour": 9, "minute": 19}
